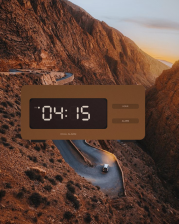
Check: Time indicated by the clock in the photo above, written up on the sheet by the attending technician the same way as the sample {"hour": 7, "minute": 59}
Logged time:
{"hour": 4, "minute": 15}
